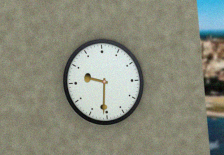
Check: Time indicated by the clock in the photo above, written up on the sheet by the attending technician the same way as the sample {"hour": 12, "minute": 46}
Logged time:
{"hour": 9, "minute": 31}
